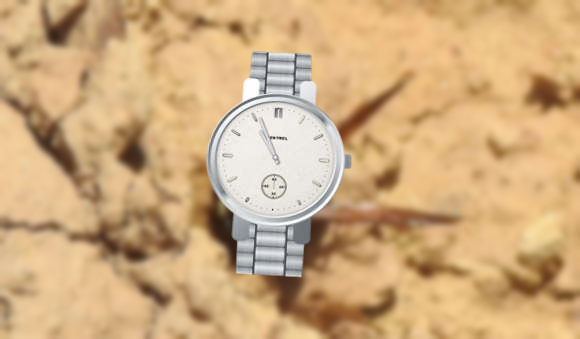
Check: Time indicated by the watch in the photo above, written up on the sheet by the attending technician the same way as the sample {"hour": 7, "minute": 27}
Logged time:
{"hour": 10, "minute": 56}
